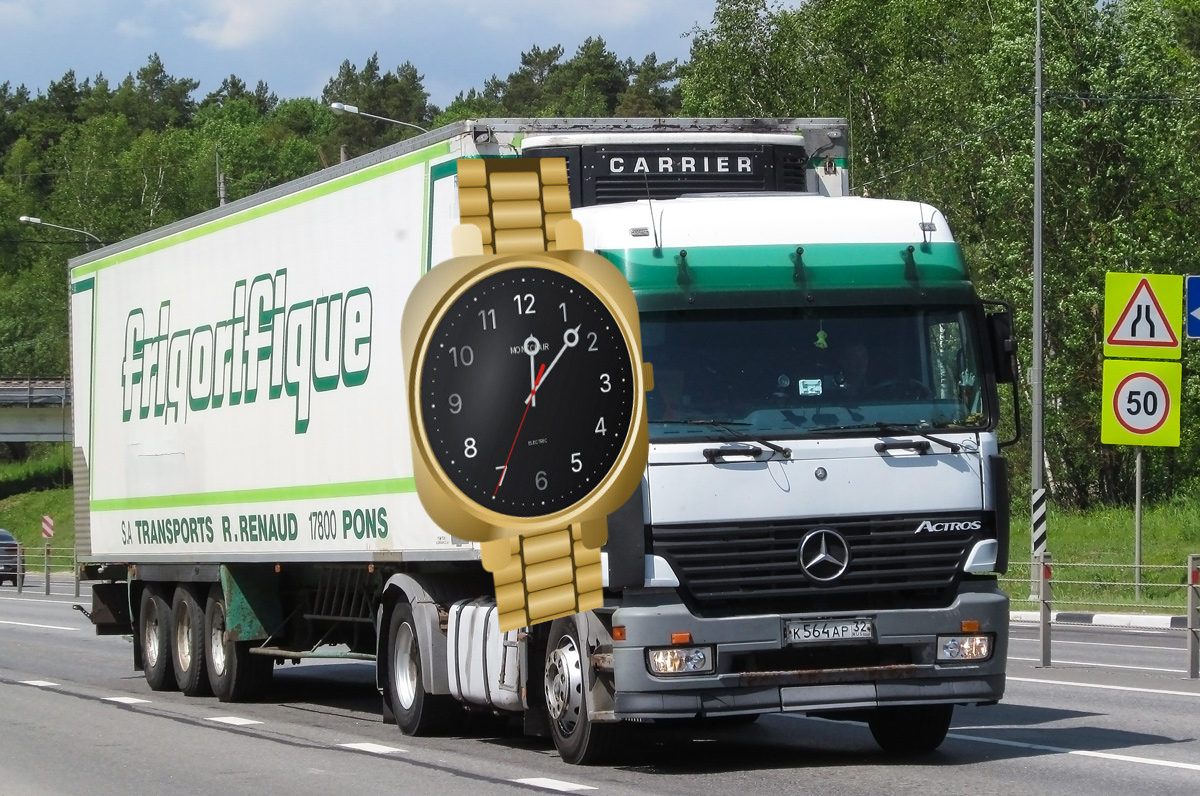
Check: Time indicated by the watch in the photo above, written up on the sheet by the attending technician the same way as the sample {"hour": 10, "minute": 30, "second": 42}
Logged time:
{"hour": 12, "minute": 7, "second": 35}
